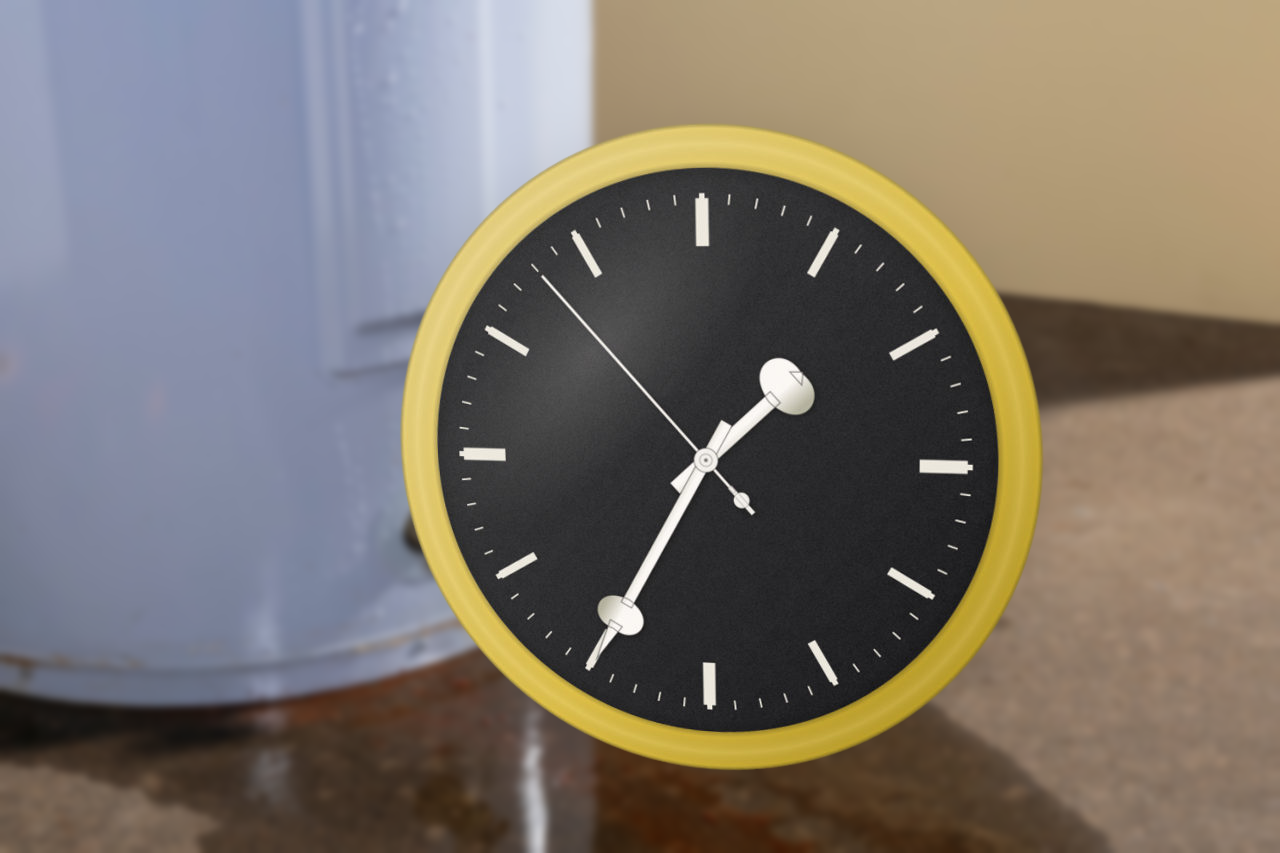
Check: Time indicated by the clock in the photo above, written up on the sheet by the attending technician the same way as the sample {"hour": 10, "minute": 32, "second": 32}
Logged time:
{"hour": 1, "minute": 34, "second": 53}
